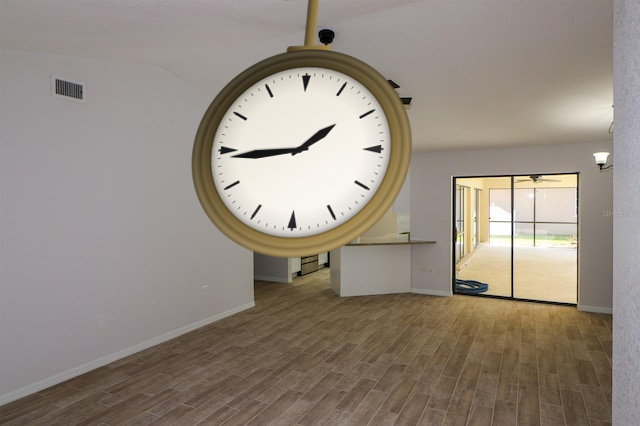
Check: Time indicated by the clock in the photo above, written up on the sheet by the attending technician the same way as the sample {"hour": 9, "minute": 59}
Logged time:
{"hour": 1, "minute": 44}
